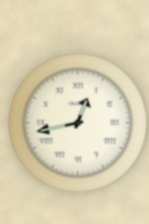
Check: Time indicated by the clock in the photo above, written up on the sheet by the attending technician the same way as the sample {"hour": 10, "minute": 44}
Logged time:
{"hour": 12, "minute": 43}
